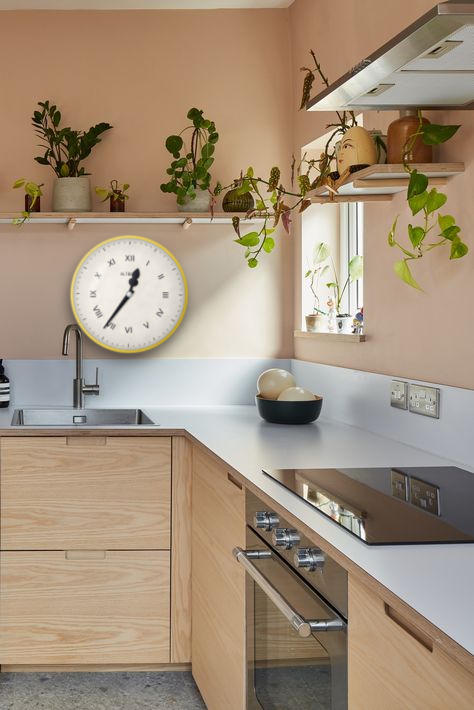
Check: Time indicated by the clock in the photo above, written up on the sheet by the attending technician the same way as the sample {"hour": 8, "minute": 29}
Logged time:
{"hour": 12, "minute": 36}
